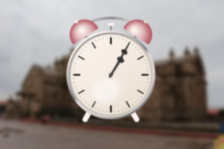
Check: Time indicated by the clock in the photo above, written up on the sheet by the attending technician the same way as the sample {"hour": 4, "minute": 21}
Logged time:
{"hour": 1, "minute": 5}
